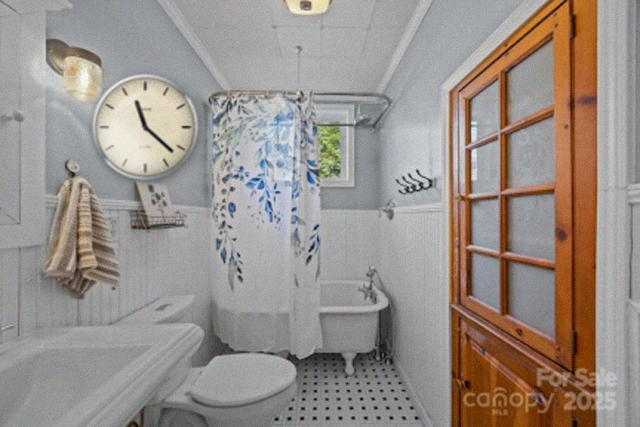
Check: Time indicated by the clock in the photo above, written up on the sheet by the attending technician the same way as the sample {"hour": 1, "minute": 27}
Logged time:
{"hour": 11, "minute": 22}
